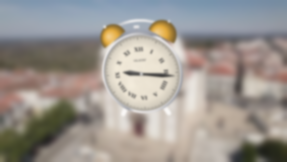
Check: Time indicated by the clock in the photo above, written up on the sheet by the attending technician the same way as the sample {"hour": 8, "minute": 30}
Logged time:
{"hour": 9, "minute": 16}
